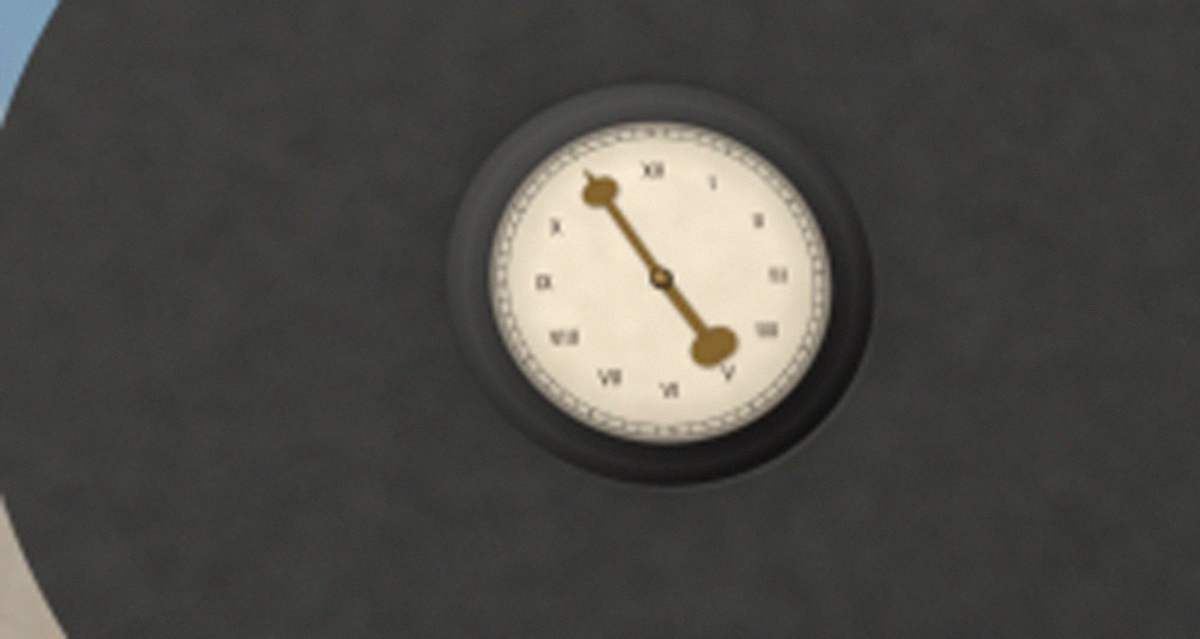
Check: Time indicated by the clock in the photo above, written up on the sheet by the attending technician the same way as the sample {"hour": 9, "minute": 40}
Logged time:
{"hour": 4, "minute": 55}
